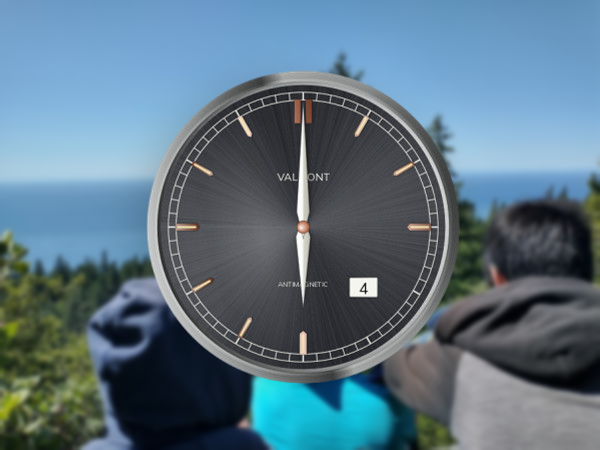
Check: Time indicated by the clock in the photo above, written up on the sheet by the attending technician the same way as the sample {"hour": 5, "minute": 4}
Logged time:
{"hour": 6, "minute": 0}
